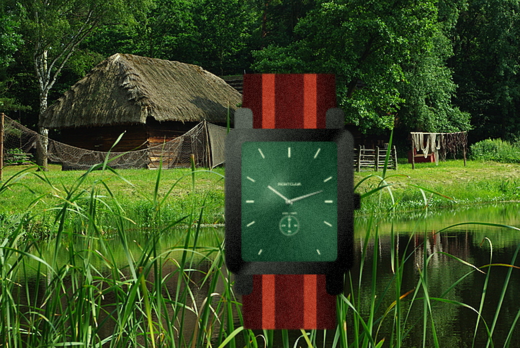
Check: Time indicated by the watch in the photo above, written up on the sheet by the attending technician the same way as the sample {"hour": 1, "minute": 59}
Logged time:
{"hour": 10, "minute": 12}
